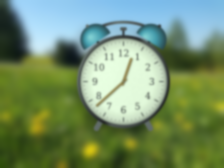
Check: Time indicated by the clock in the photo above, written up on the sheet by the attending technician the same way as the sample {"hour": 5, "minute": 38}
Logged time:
{"hour": 12, "minute": 38}
